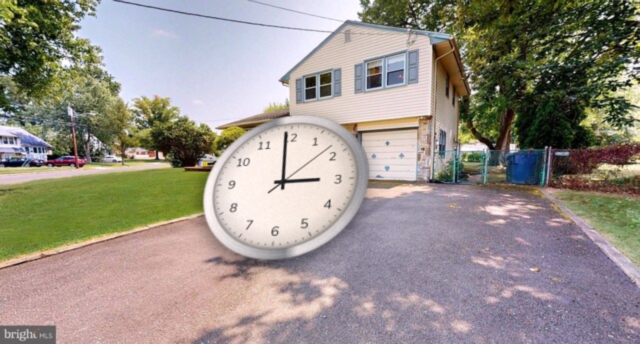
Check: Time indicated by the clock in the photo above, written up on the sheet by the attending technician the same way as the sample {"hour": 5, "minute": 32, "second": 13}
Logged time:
{"hour": 2, "minute": 59, "second": 8}
